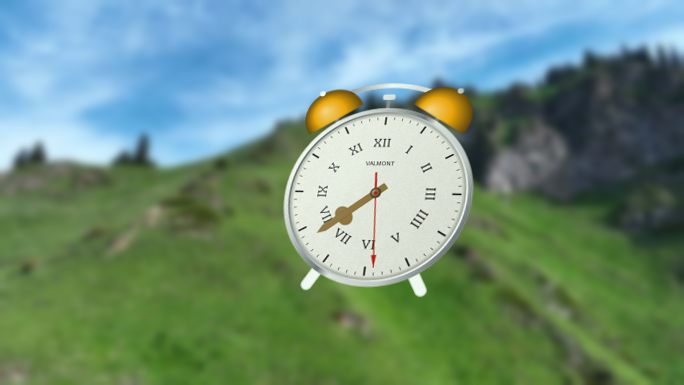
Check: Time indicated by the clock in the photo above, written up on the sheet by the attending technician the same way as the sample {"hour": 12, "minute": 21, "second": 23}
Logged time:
{"hour": 7, "minute": 38, "second": 29}
